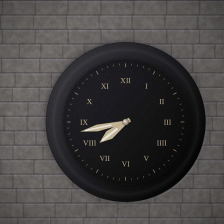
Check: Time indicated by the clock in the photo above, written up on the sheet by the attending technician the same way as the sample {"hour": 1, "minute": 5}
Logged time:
{"hour": 7, "minute": 43}
